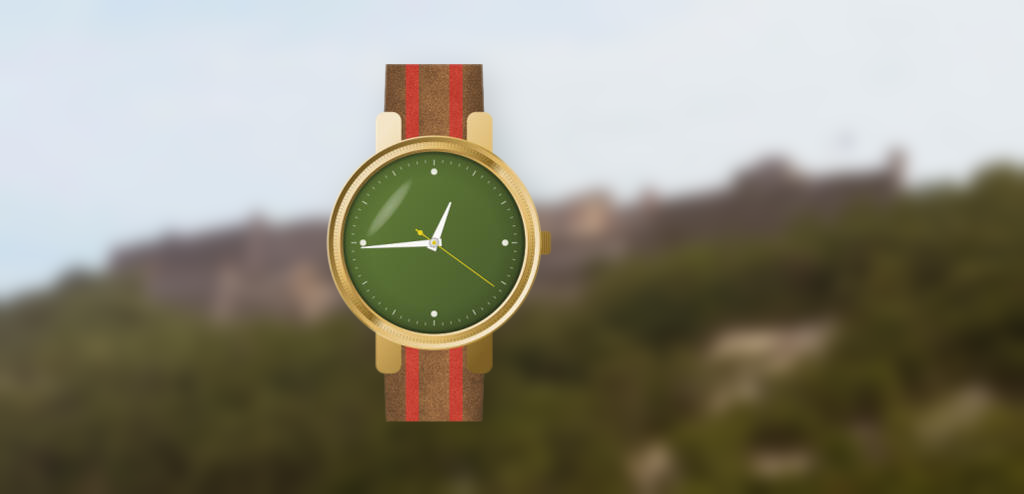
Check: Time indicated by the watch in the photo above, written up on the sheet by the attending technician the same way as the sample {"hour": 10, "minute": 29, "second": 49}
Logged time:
{"hour": 12, "minute": 44, "second": 21}
